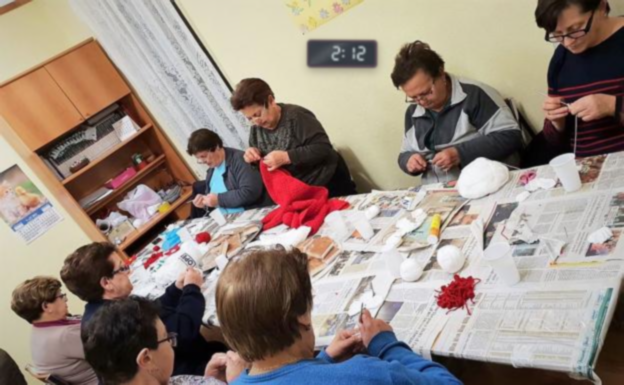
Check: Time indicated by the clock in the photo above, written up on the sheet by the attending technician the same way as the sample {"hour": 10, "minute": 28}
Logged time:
{"hour": 2, "minute": 12}
